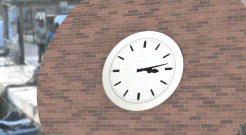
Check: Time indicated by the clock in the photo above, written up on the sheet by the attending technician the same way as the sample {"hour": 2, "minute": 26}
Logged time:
{"hour": 3, "minute": 13}
